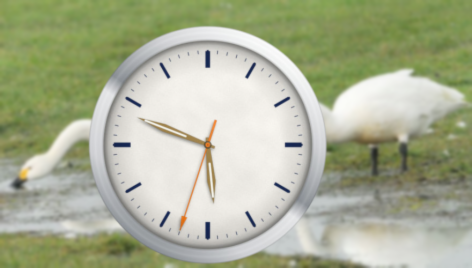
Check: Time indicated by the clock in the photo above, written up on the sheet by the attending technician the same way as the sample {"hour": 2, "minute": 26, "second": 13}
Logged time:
{"hour": 5, "minute": 48, "second": 33}
